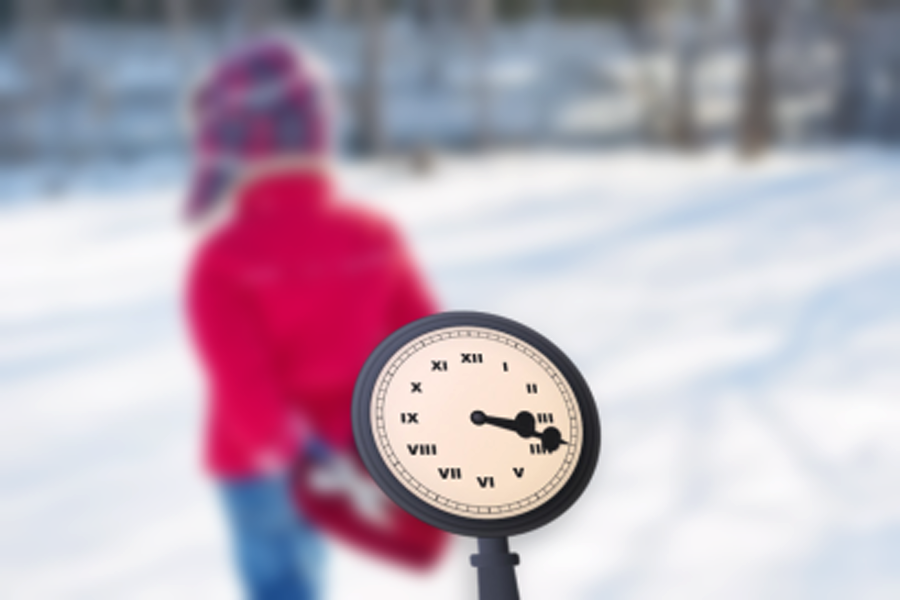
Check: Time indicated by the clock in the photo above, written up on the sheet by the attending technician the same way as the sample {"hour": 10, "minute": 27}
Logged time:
{"hour": 3, "minute": 18}
